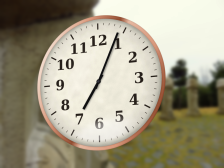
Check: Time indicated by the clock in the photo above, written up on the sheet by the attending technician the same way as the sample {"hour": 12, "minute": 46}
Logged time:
{"hour": 7, "minute": 4}
